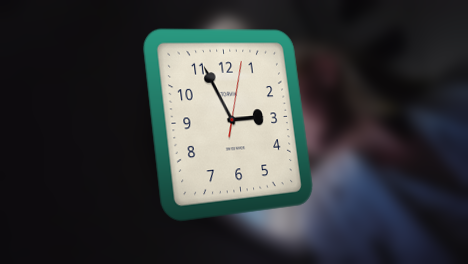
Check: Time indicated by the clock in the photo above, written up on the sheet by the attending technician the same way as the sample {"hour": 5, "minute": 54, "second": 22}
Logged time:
{"hour": 2, "minute": 56, "second": 3}
